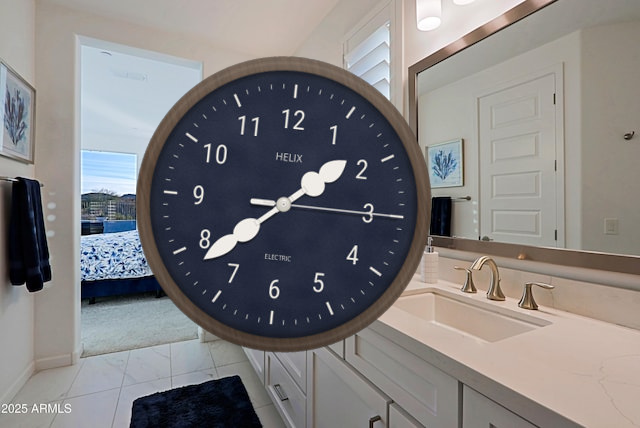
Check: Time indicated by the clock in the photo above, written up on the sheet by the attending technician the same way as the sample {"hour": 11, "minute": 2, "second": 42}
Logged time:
{"hour": 1, "minute": 38, "second": 15}
